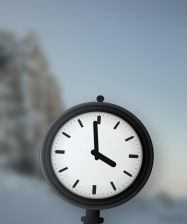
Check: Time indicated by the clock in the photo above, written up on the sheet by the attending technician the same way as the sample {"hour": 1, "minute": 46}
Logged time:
{"hour": 3, "minute": 59}
